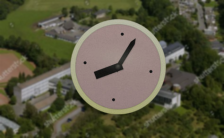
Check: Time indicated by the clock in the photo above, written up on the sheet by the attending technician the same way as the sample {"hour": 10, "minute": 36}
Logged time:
{"hour": 8, "minute": 4}
